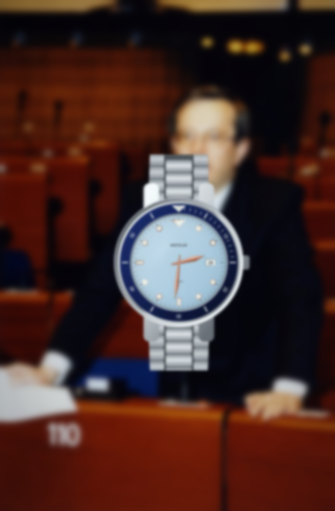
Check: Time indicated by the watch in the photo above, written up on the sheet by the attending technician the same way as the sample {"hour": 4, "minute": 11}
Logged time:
{"hour": 2, "minute": 31}
